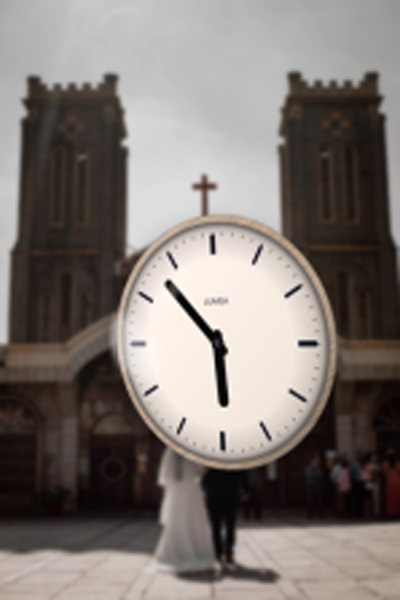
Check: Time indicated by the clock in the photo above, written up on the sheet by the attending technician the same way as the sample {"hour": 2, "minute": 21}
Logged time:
{"hour": 5, "minute": 53}
